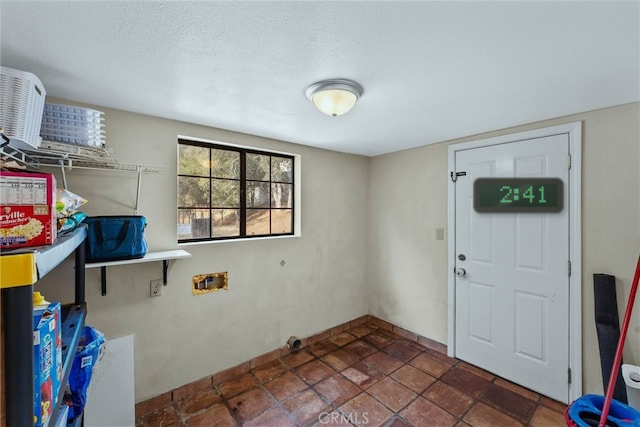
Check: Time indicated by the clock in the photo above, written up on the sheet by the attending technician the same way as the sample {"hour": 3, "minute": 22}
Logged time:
{"hour": 2, "minute": 41}
